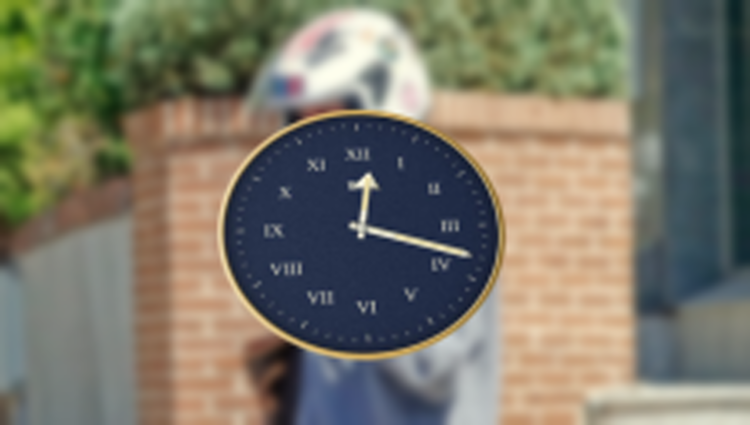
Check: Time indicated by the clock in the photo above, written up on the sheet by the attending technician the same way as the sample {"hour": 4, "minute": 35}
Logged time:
{"hour": 12, "minute": 18}
